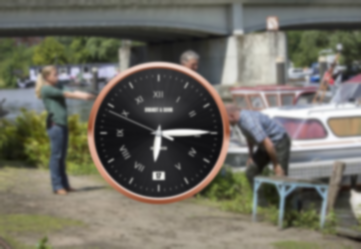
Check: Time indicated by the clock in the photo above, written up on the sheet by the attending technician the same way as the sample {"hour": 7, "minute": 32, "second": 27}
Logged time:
{"hour": 6, "minute": 14, "second": 49}
